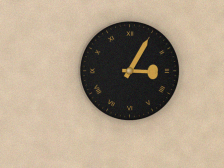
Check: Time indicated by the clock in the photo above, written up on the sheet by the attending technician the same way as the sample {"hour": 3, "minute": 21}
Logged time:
{"hour": 3, "minute": 5}
